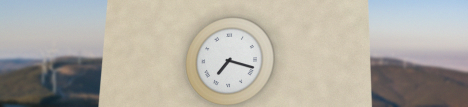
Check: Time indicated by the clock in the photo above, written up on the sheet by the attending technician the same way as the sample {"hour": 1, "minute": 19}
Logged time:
{"hour": 7, "minute": 18}
